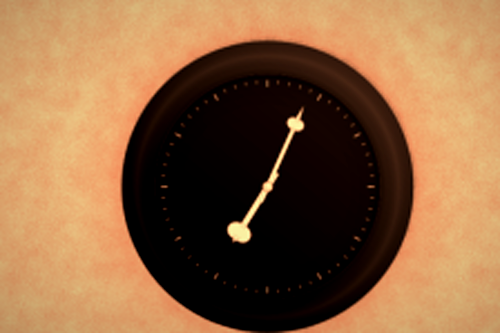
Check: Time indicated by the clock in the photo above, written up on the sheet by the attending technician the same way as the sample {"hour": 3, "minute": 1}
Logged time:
{"hour": 7, "minute": 4}
